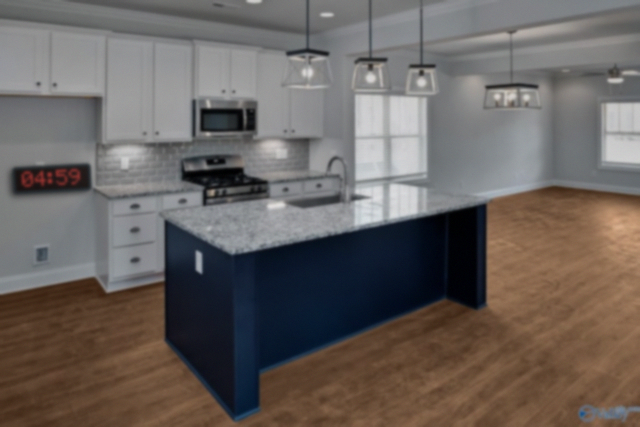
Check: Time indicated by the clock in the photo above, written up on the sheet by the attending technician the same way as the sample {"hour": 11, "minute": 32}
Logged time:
{"hour": 4, "minute": 59}
